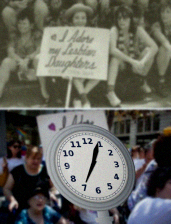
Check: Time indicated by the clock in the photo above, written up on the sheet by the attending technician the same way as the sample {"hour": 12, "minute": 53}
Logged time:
{"hour": 7, "minute": 4}
